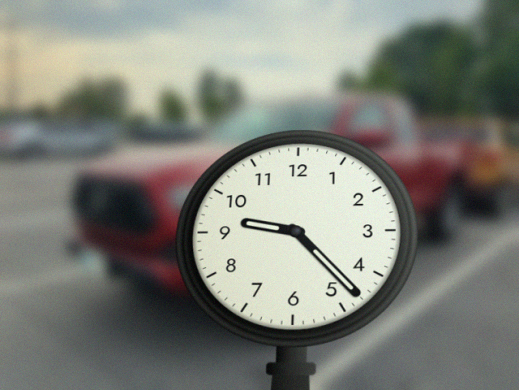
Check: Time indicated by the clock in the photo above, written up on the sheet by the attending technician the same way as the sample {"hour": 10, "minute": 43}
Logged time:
{"hour": 9, "minute": 23}
